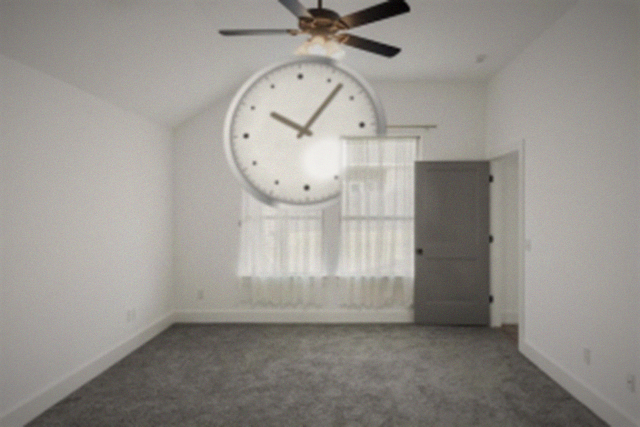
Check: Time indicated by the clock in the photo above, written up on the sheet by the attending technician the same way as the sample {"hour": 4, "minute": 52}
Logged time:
{"hour": 10, "minute": 7}
